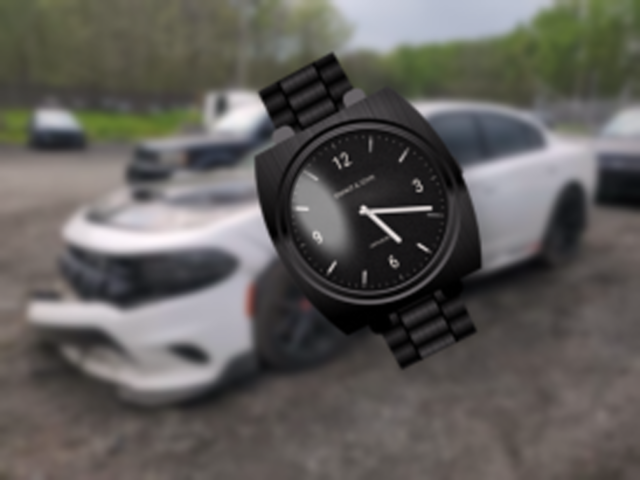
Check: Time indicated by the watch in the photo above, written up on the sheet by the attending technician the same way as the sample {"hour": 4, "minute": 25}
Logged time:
{"hour": 5, "minute": 19}
